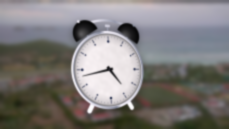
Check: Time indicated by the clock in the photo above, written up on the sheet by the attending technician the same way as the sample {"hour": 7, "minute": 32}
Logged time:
{"hour": 4, "minute": 43}
